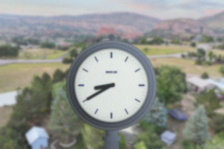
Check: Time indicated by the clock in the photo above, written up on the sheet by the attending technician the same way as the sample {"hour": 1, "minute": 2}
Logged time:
{"hour": 8, "minute": 40}
